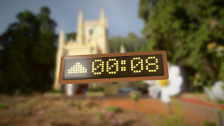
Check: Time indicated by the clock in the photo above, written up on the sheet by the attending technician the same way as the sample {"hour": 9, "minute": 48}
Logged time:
{"hour": 0, "minute": 8}
